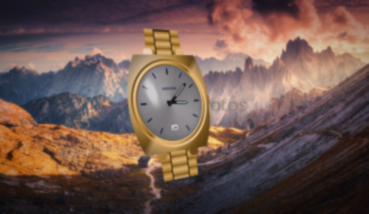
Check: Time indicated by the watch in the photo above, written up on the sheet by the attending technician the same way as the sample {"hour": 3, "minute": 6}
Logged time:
{"hour": 3, "minute": 8}
